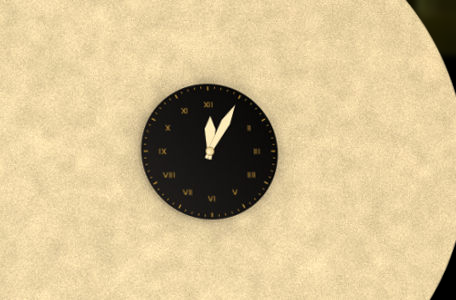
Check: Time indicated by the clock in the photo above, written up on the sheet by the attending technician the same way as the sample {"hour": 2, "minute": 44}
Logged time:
{"hour": 12, "minute": 5}
